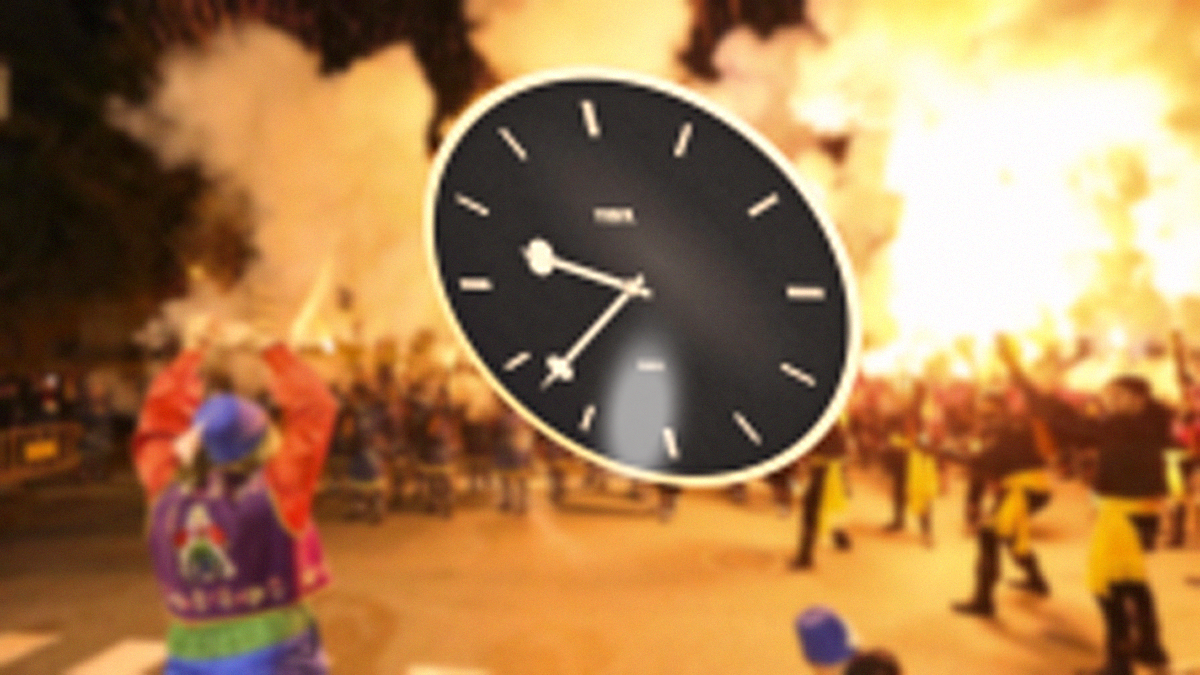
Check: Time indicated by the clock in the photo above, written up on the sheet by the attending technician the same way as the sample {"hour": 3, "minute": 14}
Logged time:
{"hour": 9, "minute": 38}
